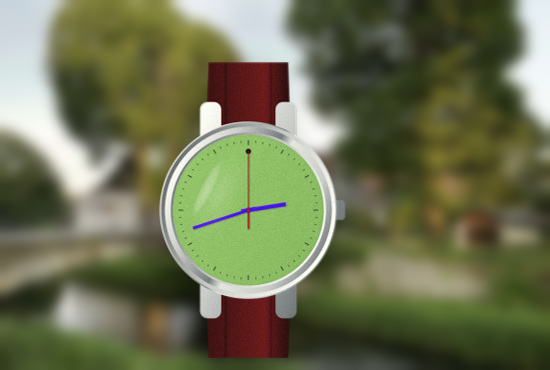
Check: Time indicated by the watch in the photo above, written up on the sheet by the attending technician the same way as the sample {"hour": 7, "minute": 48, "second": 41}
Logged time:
{"hour": 2, "minute": 42, "second": 0}
